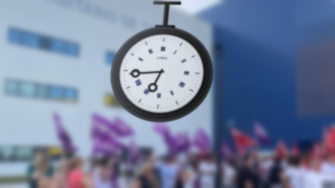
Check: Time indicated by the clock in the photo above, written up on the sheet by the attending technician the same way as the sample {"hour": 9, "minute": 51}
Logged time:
{"hour": 6, "minute": 44}
